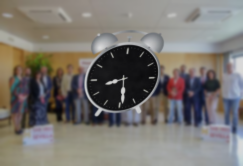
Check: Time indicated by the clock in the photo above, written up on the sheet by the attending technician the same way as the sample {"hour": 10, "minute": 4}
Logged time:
{"hour": 8, "minute": 29}
